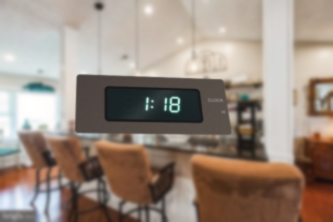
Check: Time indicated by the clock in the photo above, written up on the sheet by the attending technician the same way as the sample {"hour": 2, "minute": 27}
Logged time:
{"hour": 1, "minute": 18}
